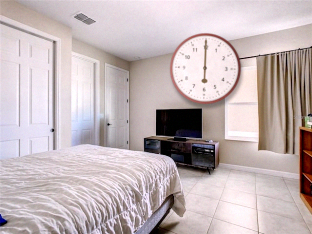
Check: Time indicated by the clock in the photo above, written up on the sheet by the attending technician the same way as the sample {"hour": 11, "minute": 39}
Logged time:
{"hour": 6, "minute": 0}
